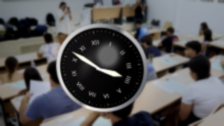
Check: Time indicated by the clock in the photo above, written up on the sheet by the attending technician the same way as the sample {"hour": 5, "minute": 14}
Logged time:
{"hour": 3, "minute": 52}
